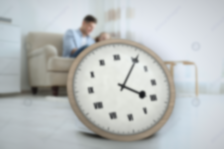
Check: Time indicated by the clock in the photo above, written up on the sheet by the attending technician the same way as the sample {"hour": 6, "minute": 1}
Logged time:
{"hour": 4, "minute": 6}
